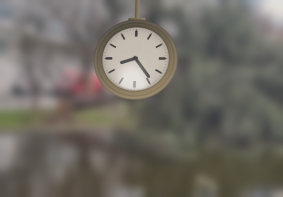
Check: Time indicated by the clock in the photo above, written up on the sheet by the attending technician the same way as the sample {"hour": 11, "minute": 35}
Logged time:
{"hour": 8, "minute": 24}
